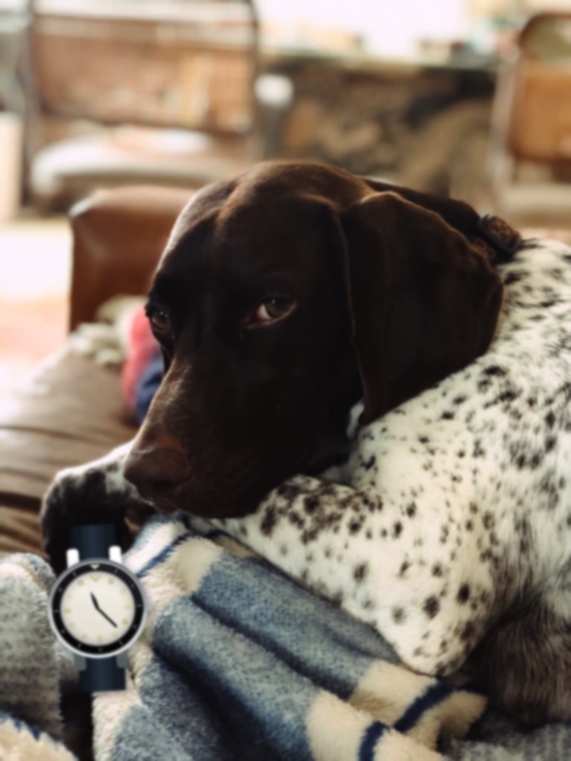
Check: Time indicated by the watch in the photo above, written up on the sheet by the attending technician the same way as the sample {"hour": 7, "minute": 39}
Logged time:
{"hour": 11, "minute": 23}
